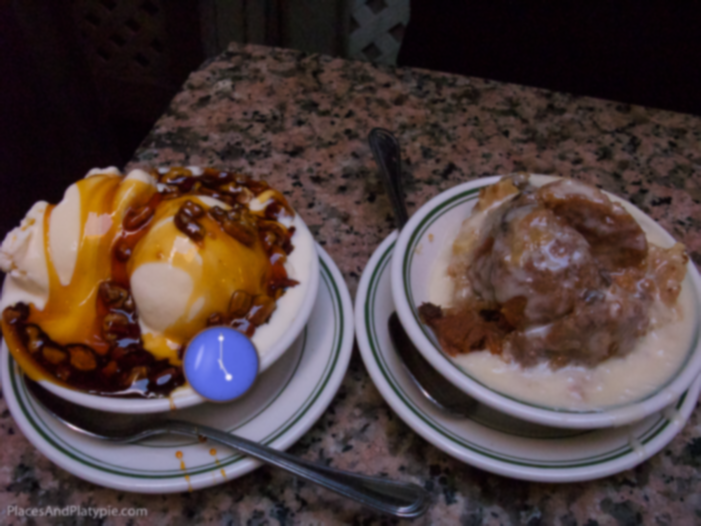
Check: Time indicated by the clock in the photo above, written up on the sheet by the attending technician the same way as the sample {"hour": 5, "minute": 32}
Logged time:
{"hour": 5, "minute": 0}
